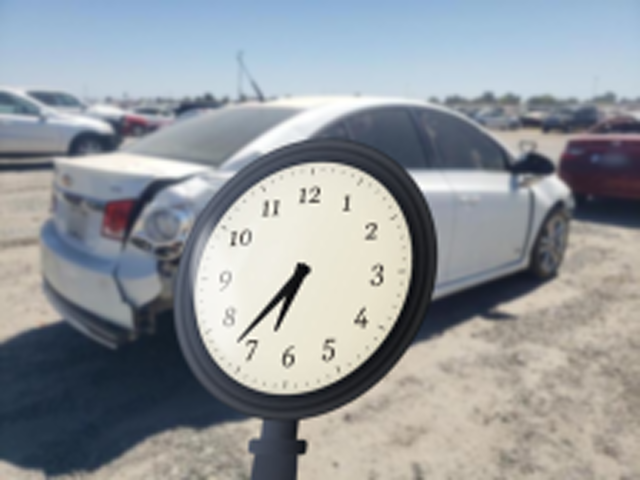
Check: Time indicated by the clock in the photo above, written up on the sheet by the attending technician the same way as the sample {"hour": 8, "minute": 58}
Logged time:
{"hour": 6, "minute": 37}
